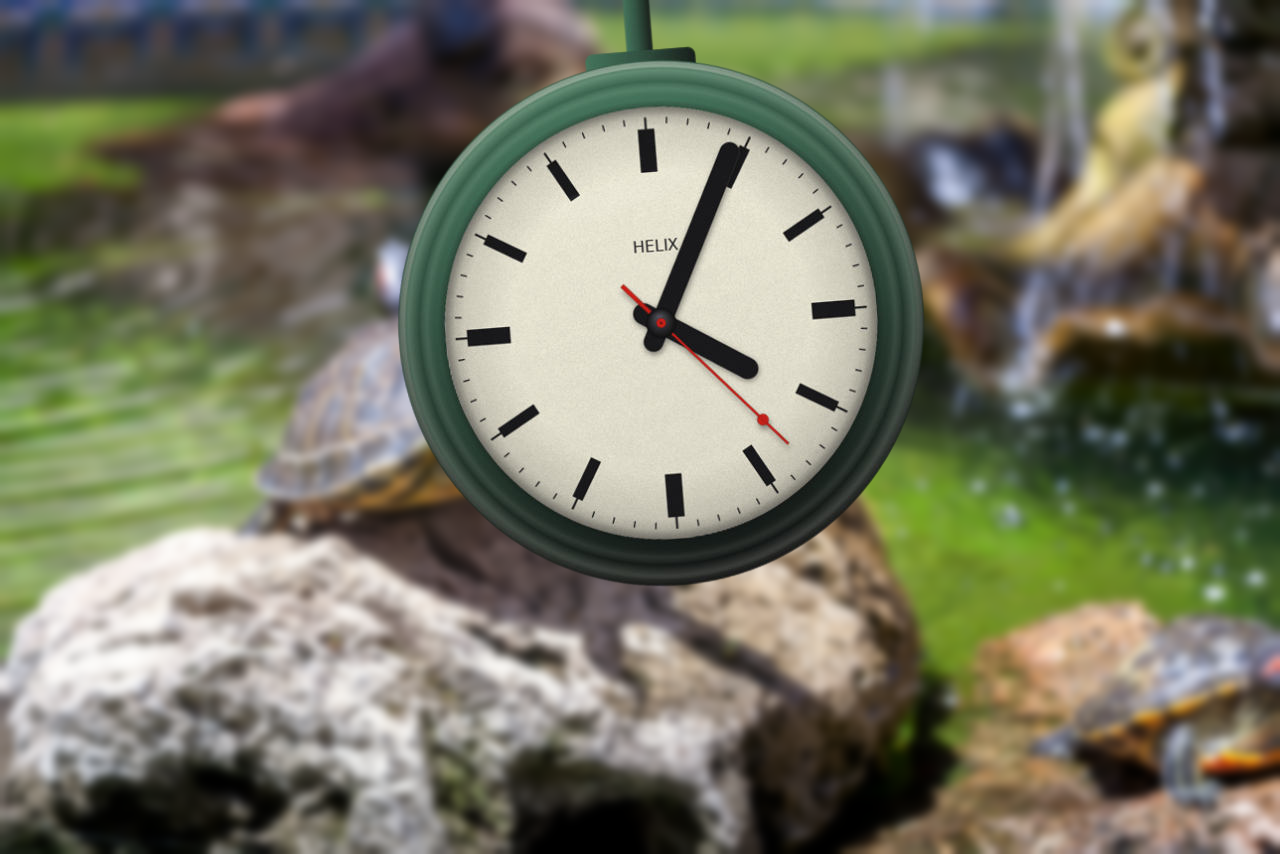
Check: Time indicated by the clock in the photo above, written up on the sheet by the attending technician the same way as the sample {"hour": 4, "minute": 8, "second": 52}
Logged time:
{"hour": 4, "minute": 4, "second": 23}
